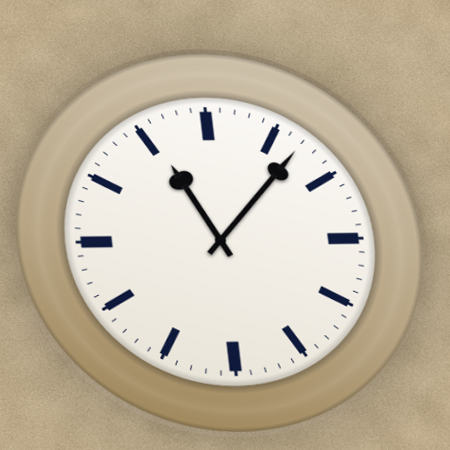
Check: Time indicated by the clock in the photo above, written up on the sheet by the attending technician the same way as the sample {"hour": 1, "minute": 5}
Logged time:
{"hour": 11, "minute": 7}
